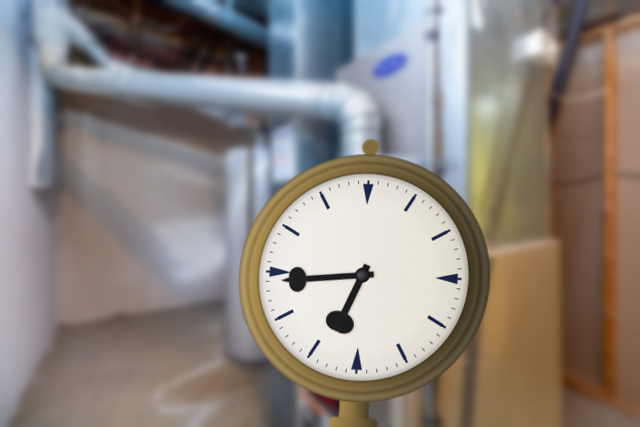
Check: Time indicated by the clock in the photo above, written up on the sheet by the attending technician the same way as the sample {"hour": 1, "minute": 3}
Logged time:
{"hour": 6, "minute": 44}
